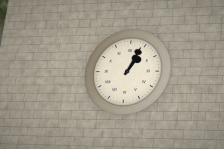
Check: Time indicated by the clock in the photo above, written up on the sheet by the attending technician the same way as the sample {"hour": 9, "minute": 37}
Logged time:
{"hour": 1, "minute": 4}
